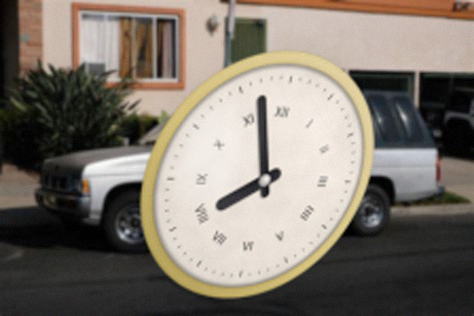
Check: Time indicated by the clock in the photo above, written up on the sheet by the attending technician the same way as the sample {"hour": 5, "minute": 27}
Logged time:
{"hour": 7, "minute": 57}
